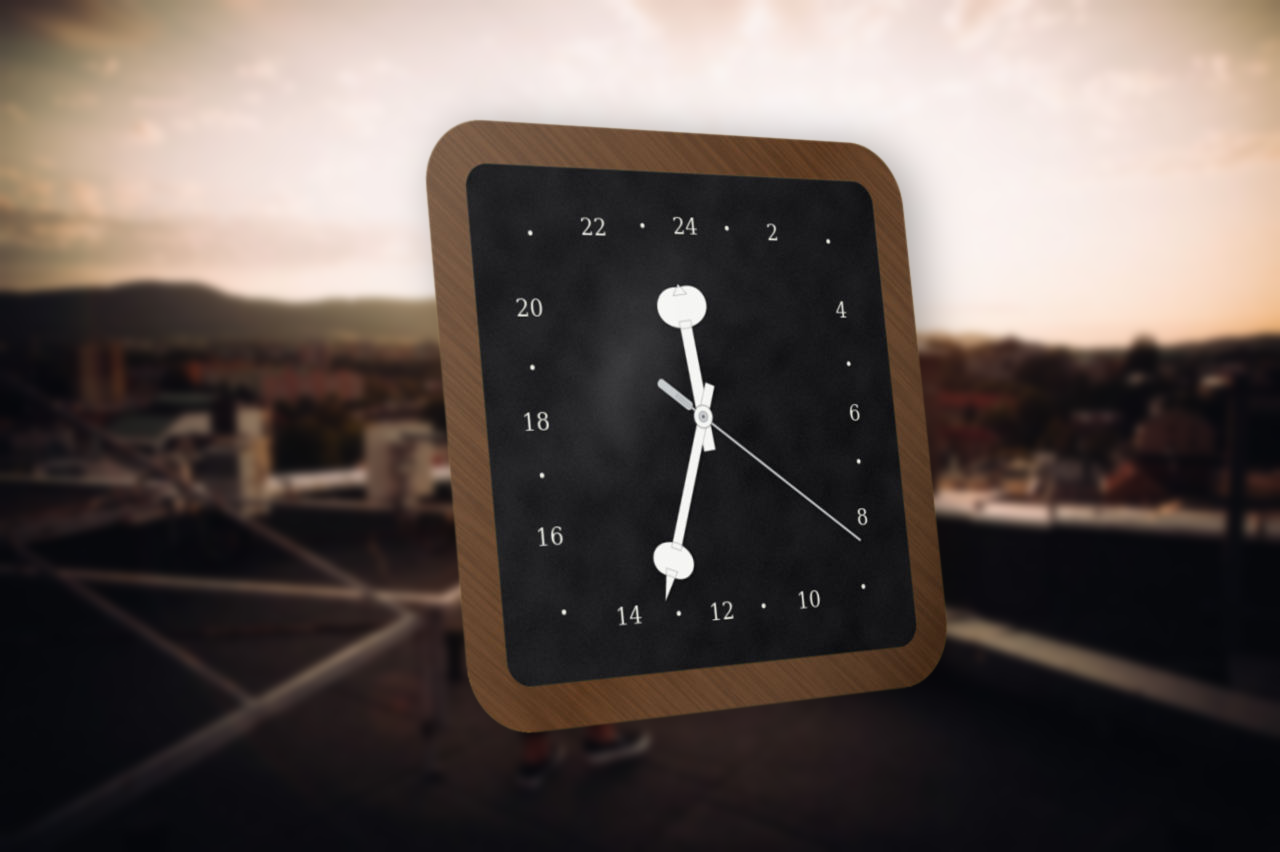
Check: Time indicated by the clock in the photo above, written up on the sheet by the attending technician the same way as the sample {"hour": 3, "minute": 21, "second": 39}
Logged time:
{"hour": 23, "minute": 33, "second": 21}
